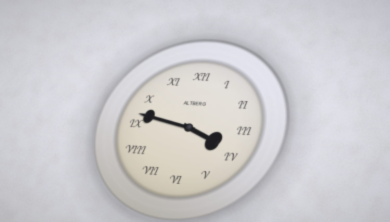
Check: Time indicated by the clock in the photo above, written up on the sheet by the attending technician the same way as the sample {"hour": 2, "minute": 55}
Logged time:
{"hour": 3, "minute": 47}
